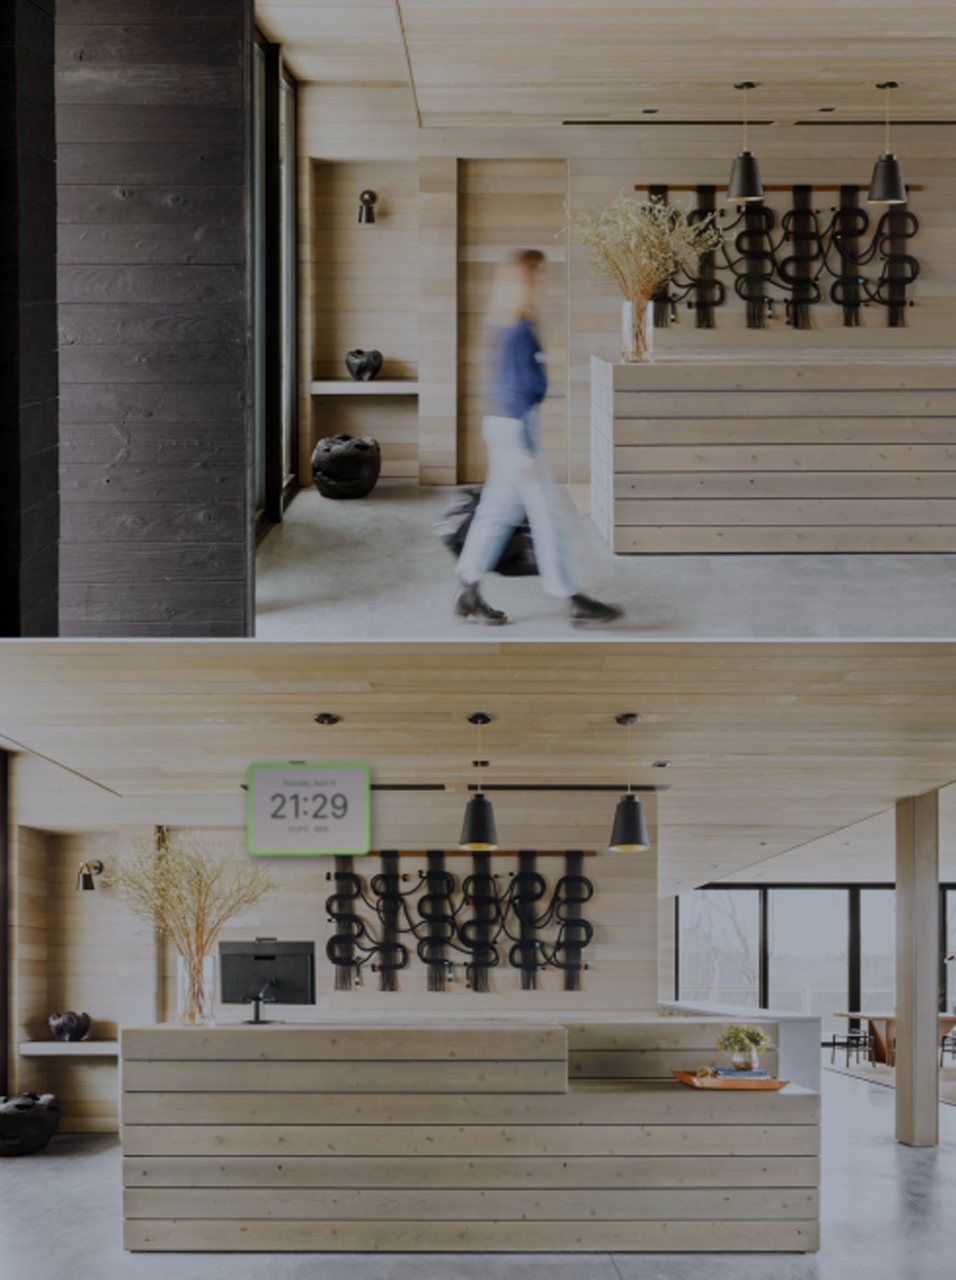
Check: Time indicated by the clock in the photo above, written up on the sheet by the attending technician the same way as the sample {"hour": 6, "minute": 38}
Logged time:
{"hour": 21, "minute": 29}
